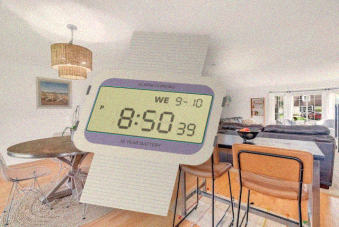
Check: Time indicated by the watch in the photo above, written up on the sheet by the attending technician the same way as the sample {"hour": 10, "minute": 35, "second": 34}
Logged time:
{"hour": 8, "minute": 50, "second": 39}
